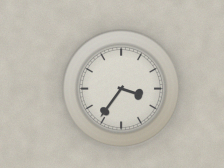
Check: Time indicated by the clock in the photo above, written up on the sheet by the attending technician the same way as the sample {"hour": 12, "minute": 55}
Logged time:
{"hour": 3, "minute": 36}
